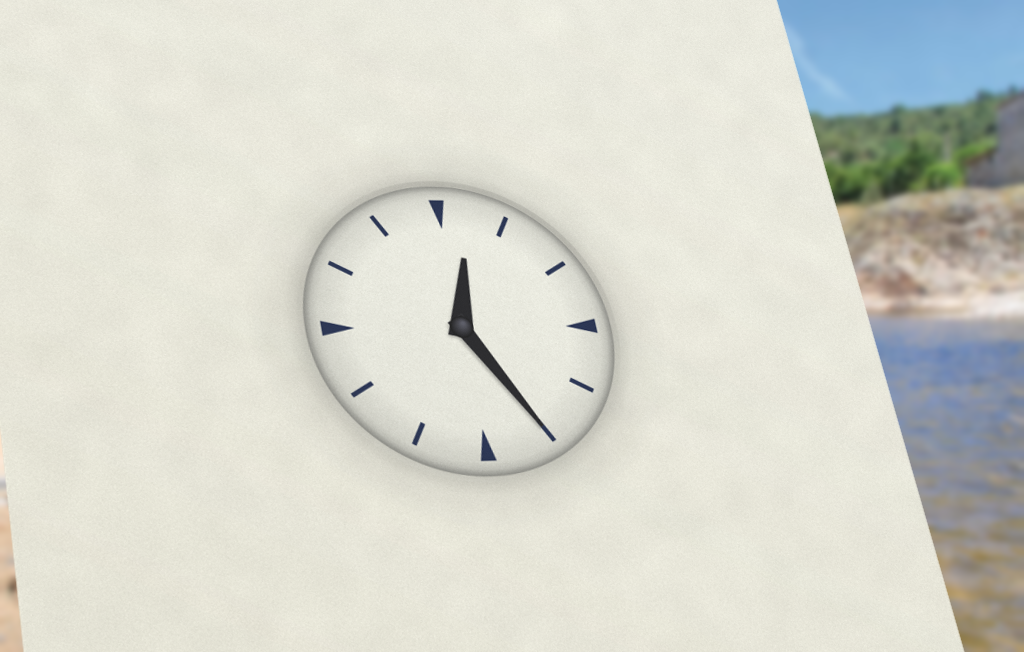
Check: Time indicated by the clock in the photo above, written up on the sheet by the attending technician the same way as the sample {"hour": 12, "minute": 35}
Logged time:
{"hour": 12, "minute": 25}
